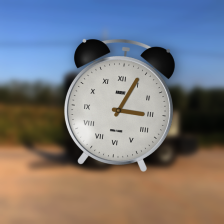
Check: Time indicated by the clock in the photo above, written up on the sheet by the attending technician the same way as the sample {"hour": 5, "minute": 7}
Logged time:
{"hour": 3, "minute": 4}
